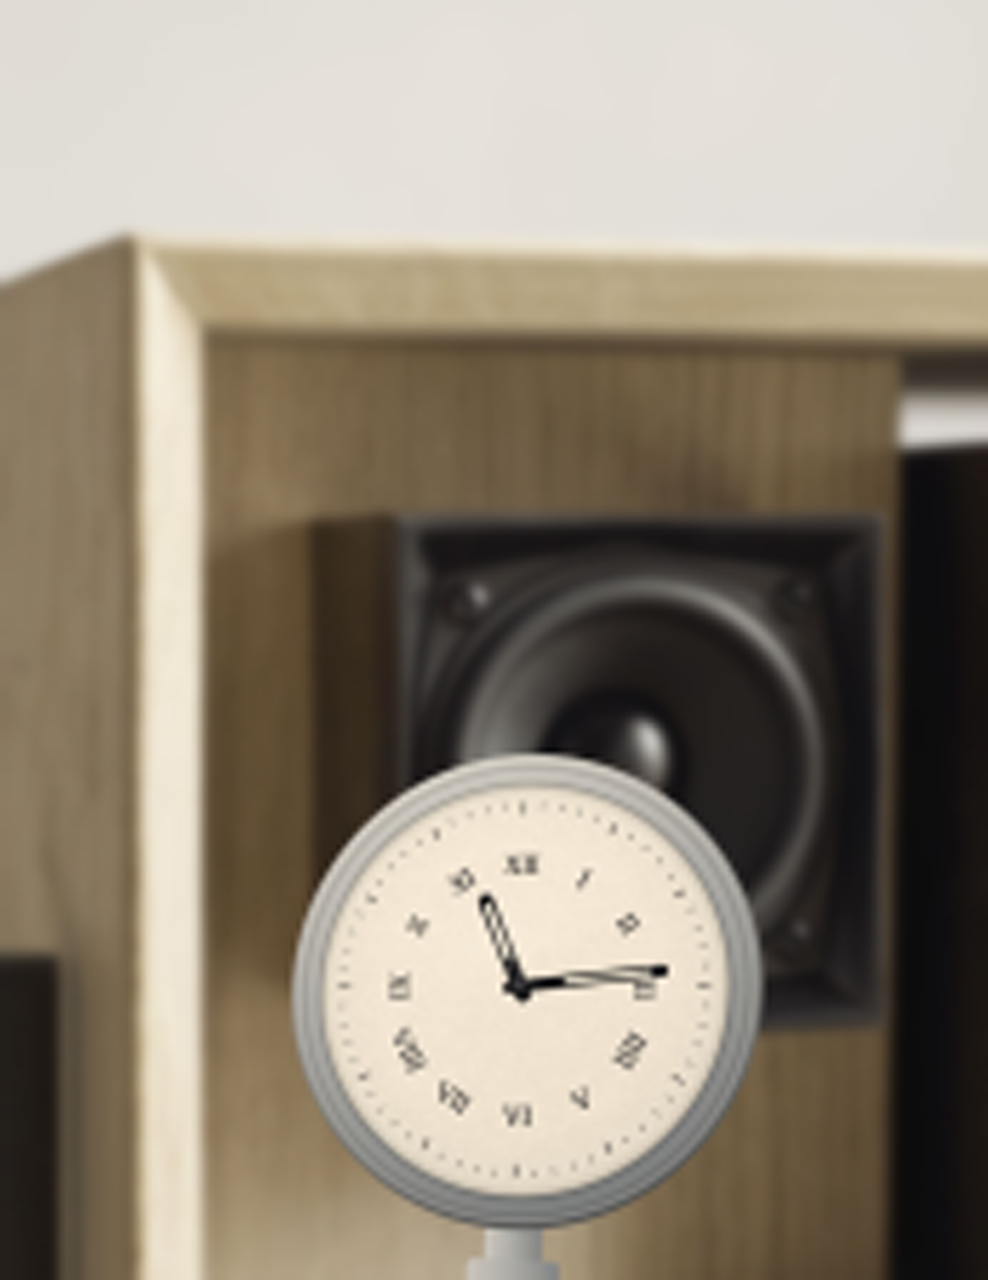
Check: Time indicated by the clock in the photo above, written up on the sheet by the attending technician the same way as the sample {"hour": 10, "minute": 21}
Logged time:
{"hour": 11, "minute": 14}
